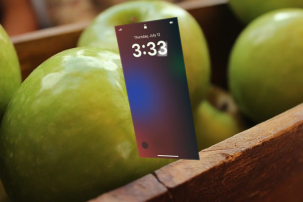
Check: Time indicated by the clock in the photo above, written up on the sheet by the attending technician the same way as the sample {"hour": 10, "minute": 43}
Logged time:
{"hour": 3, "minute": 33}
